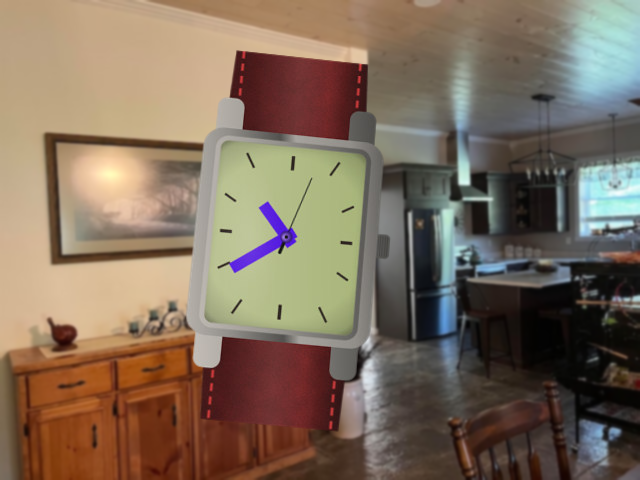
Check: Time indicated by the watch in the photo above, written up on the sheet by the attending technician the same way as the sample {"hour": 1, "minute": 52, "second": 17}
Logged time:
{"hour": 10, "minute": 39, "second": 3}
